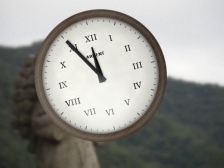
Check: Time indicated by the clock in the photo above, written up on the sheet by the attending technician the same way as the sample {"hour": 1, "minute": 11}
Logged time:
{"hour": 11, "minute": 55}
